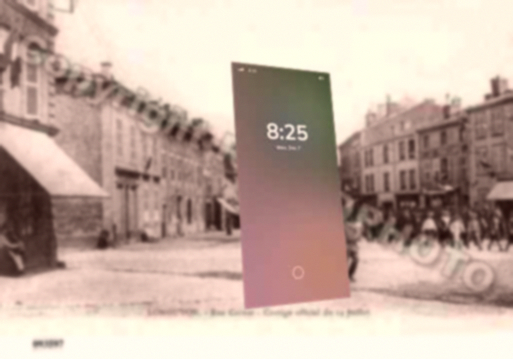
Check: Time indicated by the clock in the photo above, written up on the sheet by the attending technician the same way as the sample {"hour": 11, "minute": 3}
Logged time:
{"hour": 8, "minute": 25}
